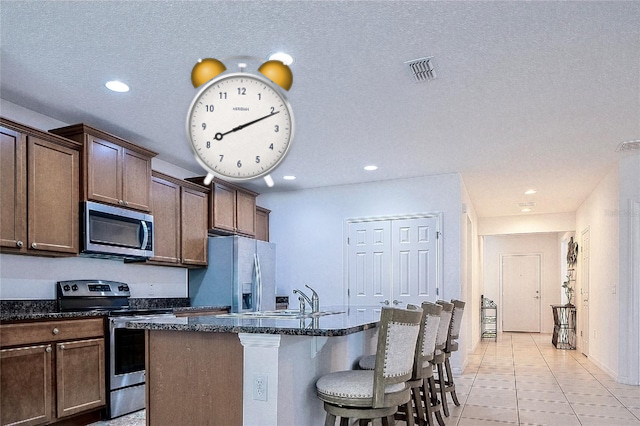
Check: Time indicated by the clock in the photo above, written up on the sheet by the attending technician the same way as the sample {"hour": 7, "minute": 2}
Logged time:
{"hour": 8, "minute": 11}
